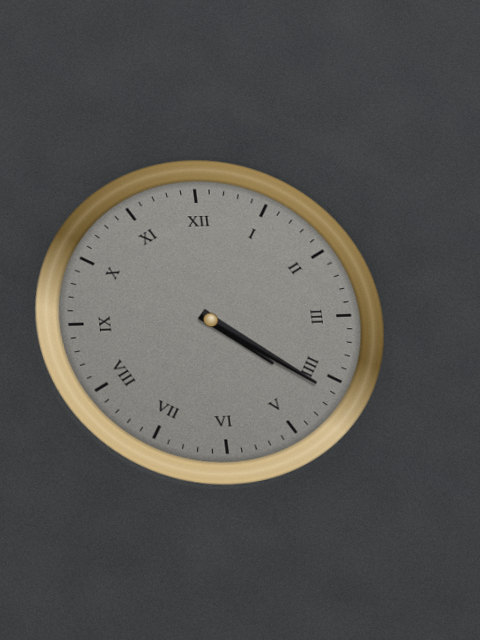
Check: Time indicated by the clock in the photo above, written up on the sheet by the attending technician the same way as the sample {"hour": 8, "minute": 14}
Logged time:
{"hour": 4, "minute": 21}
